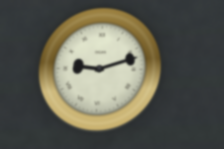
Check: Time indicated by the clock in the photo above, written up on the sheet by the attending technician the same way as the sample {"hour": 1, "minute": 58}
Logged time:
{"hour": 9, "minute": 12}
